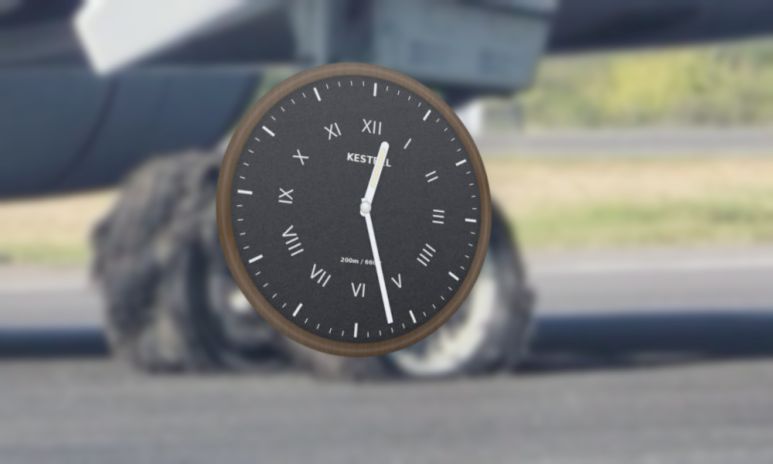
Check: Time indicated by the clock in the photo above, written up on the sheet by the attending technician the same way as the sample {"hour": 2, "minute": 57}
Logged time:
{"hour": 12, "minute": 27}
